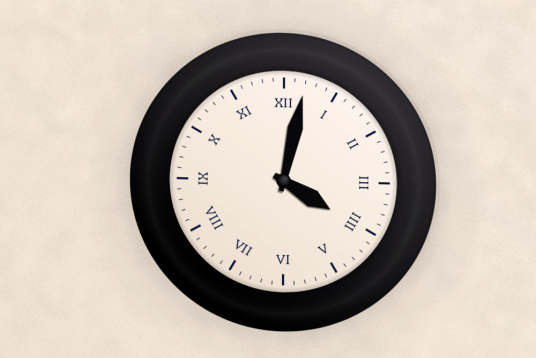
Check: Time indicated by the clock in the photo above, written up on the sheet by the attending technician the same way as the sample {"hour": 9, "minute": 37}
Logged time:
{"hour": 4, "minute": 2}
